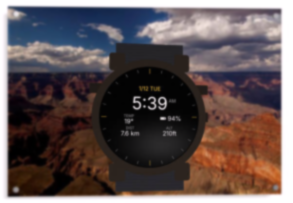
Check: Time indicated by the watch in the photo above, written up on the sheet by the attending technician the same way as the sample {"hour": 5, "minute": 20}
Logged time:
{"hour": 5, "minute": 39}
